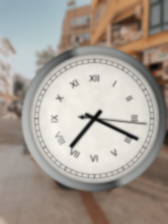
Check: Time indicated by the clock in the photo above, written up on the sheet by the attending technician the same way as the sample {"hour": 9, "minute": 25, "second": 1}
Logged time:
{"hour": 7, "minute": 19, "second": 16}
